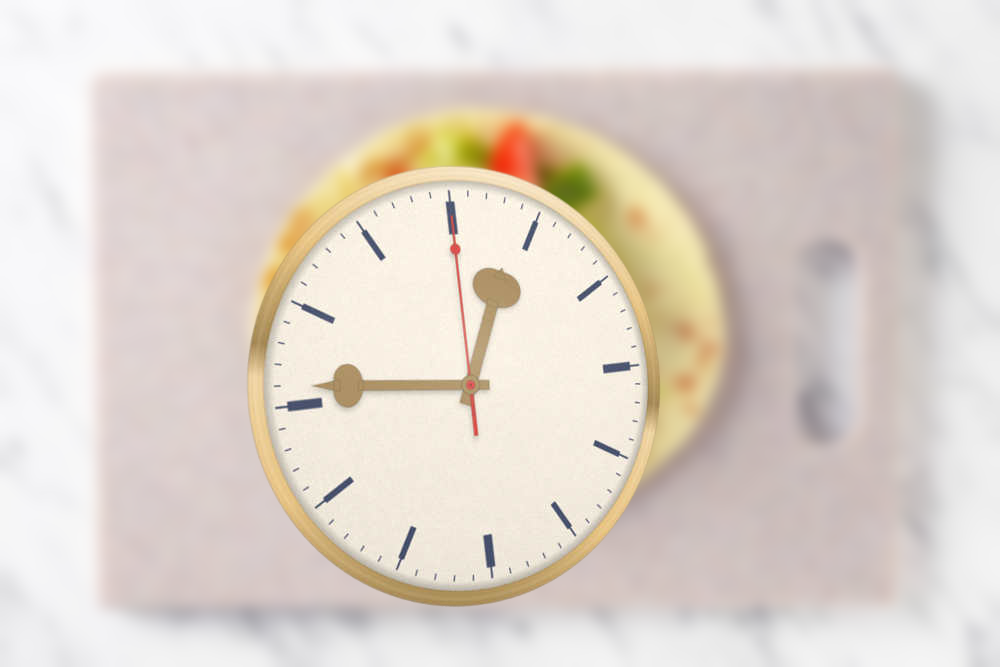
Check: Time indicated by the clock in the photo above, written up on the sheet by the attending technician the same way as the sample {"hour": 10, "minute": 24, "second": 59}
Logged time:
{"hour": 12, "minute": 46, "second": 0}
